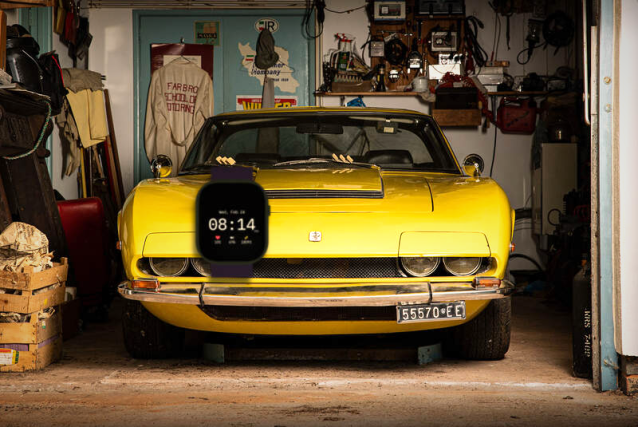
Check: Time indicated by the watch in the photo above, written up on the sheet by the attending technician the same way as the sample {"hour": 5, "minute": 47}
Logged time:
{"hour": 8, "minute": 14}
